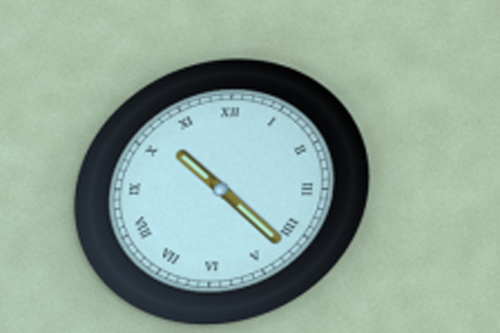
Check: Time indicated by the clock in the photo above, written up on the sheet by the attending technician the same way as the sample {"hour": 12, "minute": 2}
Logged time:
{"hour": 10, "minute": 22}
